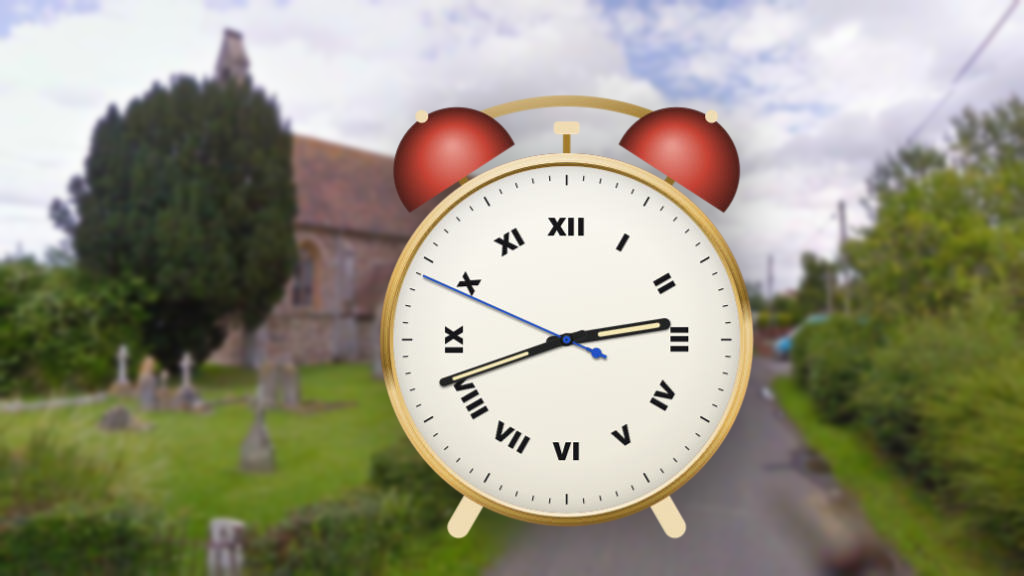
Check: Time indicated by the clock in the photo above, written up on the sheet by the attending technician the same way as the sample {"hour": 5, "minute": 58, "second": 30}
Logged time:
{"hour": 2, "minute": 41, "second": 49}
